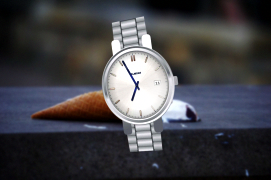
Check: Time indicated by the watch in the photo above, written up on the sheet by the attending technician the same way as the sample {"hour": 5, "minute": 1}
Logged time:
{"hour": 6, "minute": 56}
